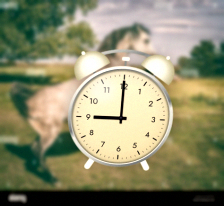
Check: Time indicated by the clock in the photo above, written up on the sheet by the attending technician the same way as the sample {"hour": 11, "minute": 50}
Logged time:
{"hour": 9, "minute": 0}
